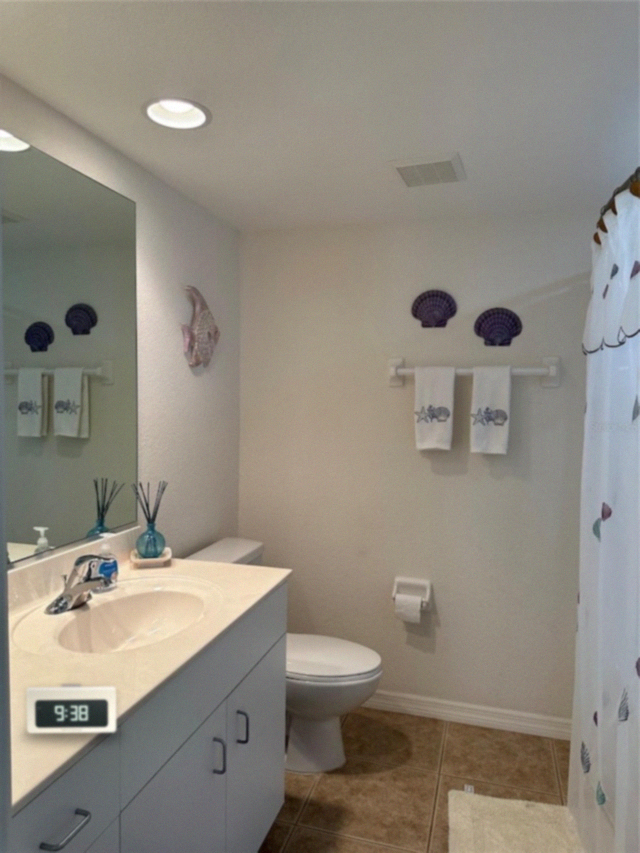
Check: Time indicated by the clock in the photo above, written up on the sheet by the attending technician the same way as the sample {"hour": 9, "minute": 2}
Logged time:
{"hour": 9, "minute": 38}
